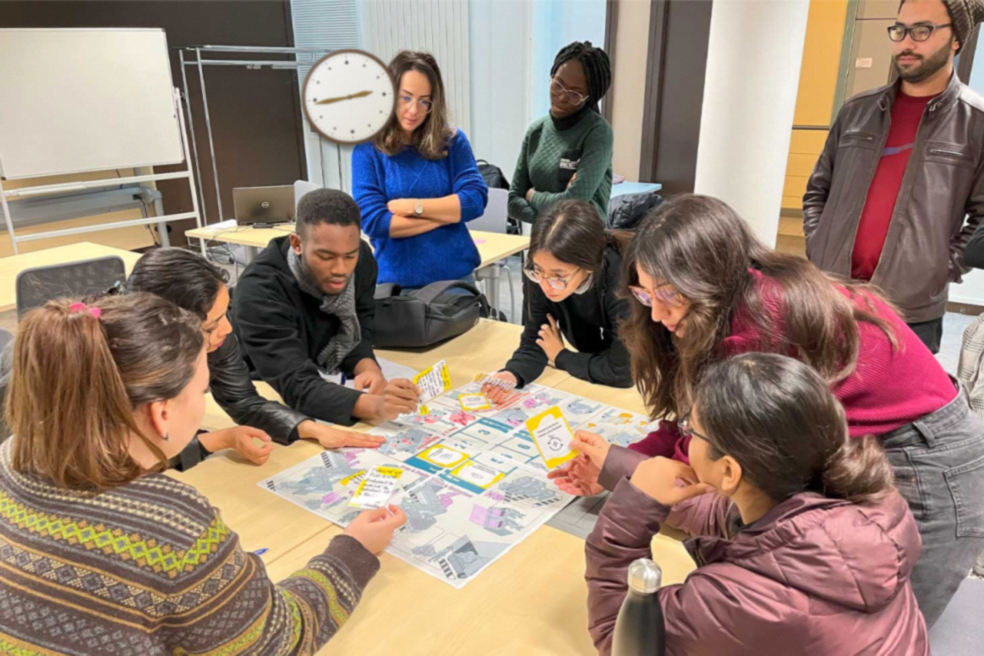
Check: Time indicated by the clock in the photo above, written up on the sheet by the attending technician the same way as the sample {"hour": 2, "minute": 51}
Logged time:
{"hour": 2, "minute": 44}
